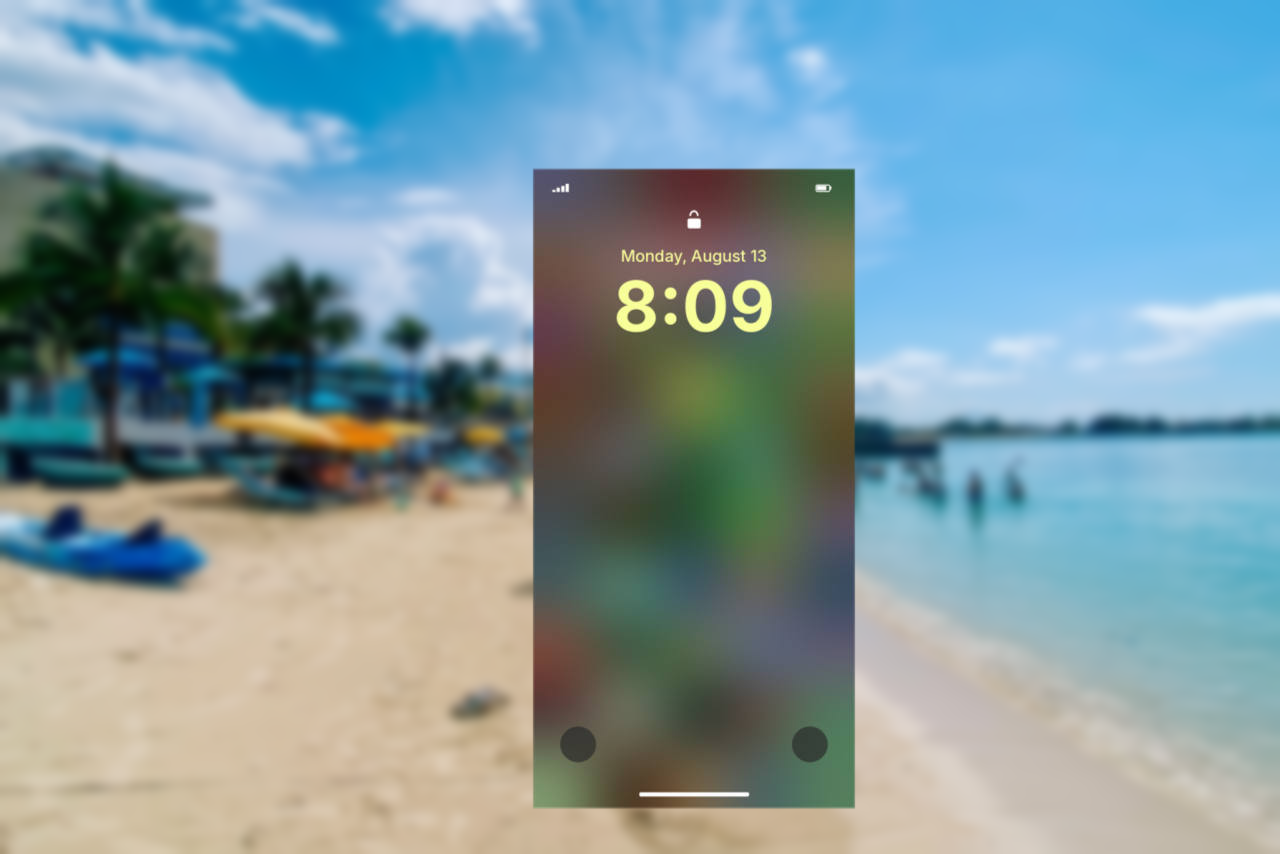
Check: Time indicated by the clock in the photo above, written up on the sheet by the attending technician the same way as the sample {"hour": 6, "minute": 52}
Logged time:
{"hour": 8, "minute": 9}
